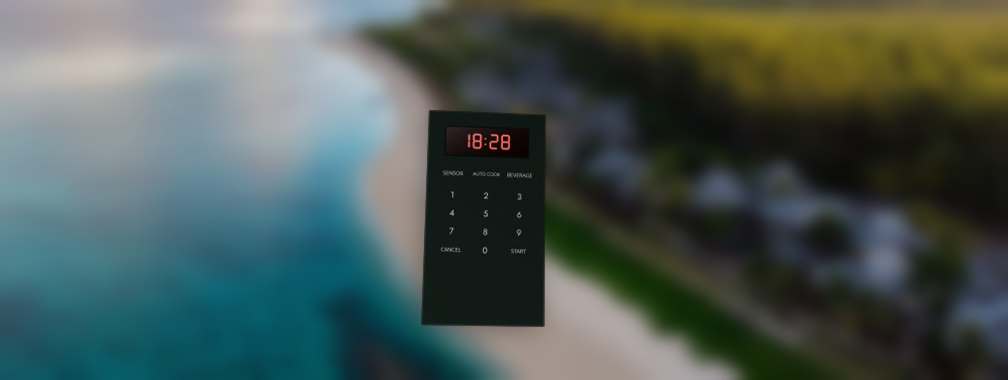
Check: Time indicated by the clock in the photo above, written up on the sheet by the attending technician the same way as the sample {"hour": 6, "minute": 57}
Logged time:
{"hour": 18, "minute": 28}
